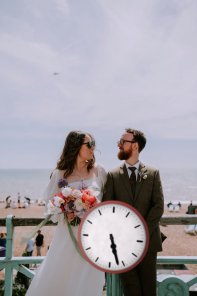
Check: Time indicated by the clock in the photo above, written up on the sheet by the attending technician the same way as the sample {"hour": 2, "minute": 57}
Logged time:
{"hour": 5, "minute": 27}
